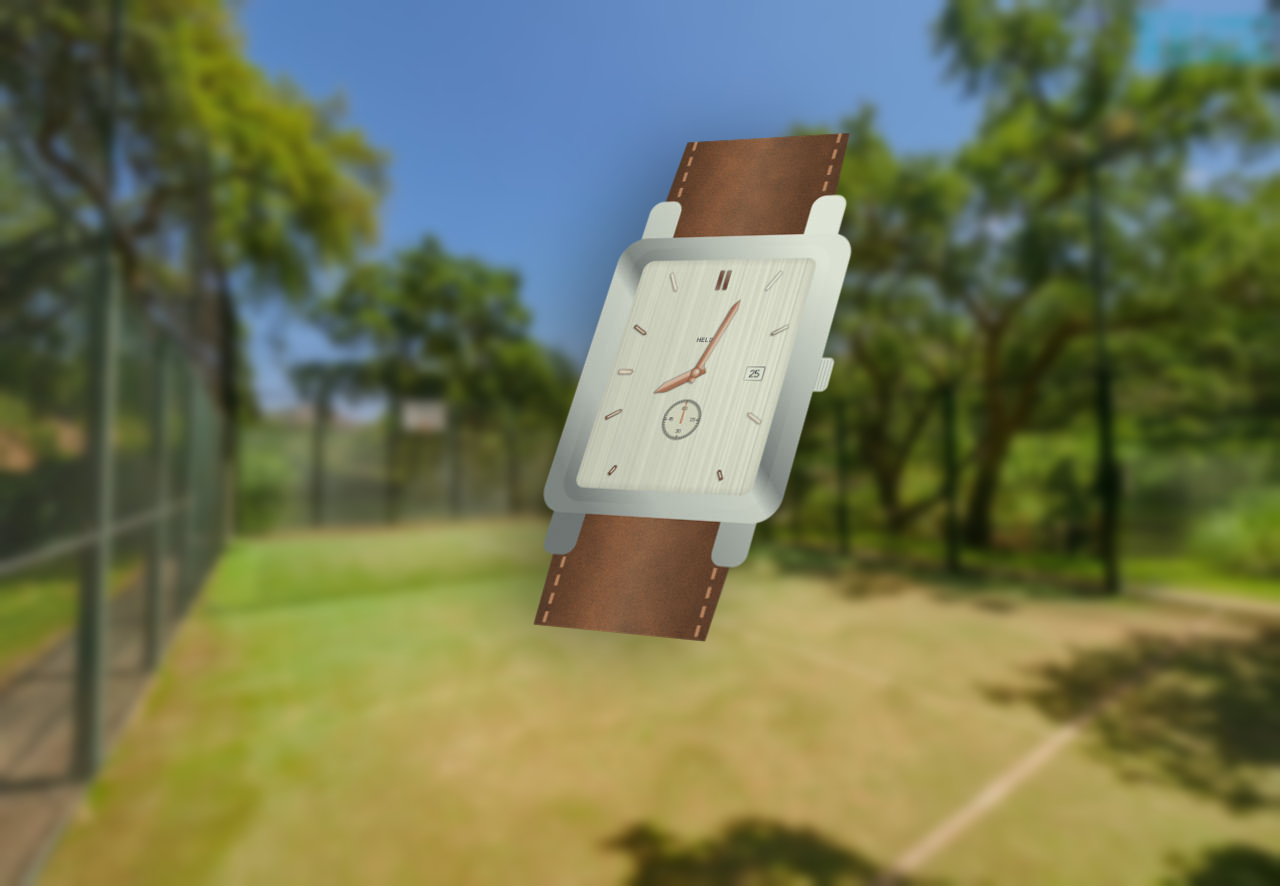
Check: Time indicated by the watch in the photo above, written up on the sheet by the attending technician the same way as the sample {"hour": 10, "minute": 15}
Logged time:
{"hour": 8, "minute": 3}
